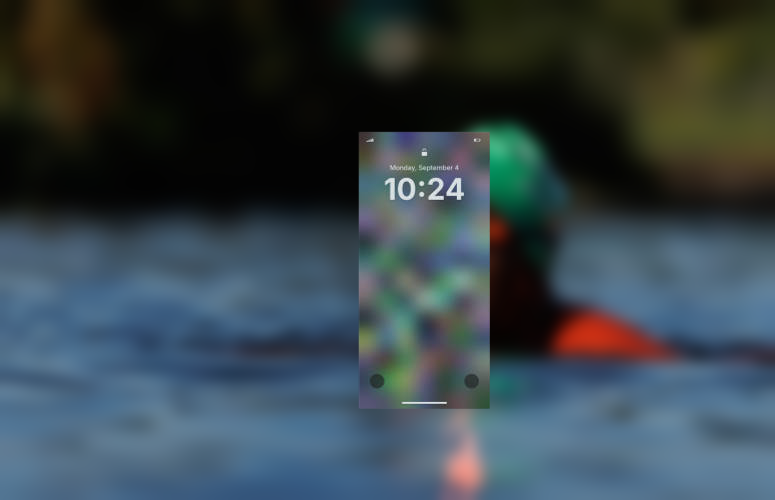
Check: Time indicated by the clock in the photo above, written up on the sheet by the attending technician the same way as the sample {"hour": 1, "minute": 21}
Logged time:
{"hour": 10, "minute": 24}
